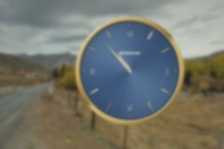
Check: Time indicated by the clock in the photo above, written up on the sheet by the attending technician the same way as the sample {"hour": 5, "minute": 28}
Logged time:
{"hour": 10, "minute": 53}
